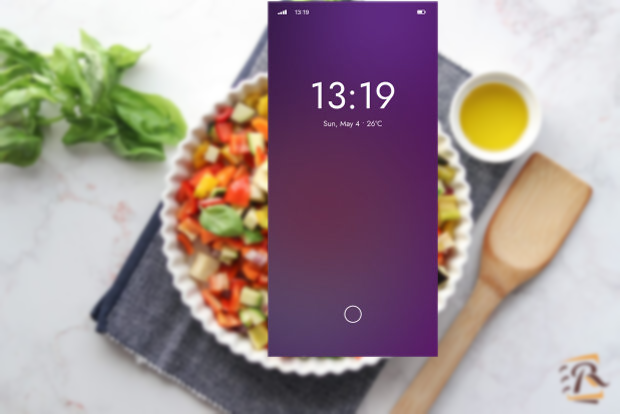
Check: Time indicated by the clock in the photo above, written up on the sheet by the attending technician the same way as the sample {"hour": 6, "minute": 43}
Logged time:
{"hour": 13, "minute": 19}
